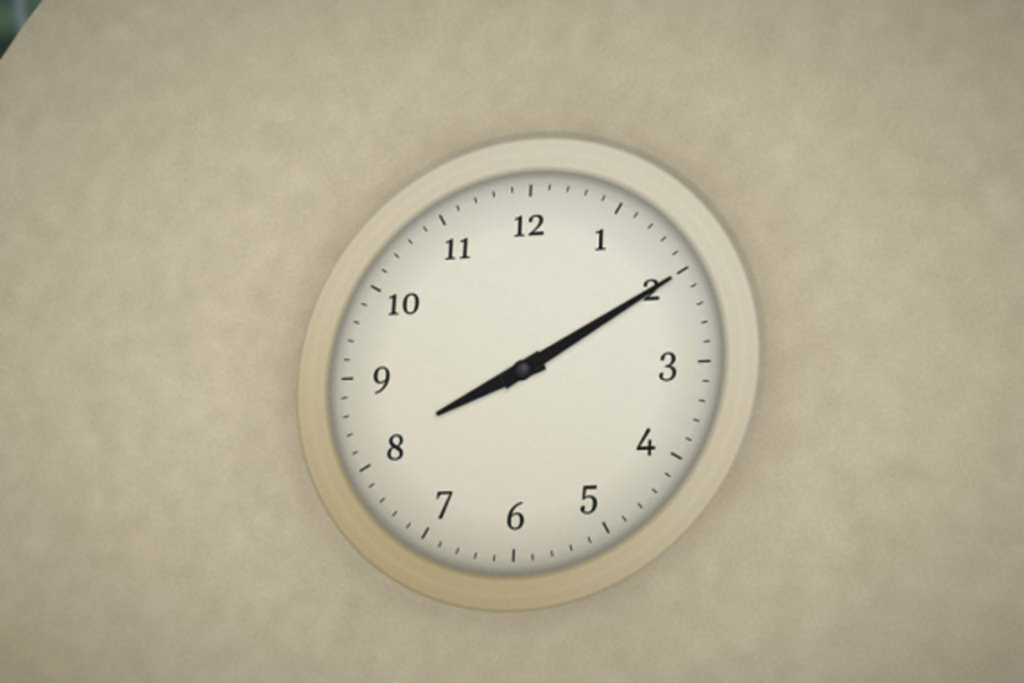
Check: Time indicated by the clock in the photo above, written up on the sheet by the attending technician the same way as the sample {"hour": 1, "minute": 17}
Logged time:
{"hour": 8, "minute": 10}
